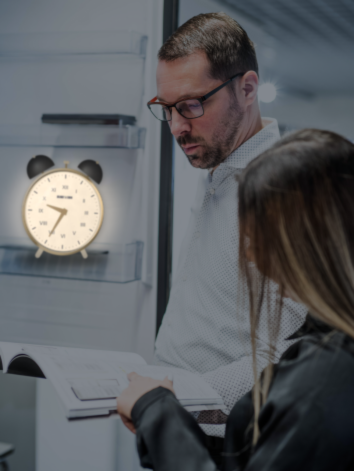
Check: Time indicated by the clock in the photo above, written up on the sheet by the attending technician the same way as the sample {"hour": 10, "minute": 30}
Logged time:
{"hour": 9, "minute": 35}
